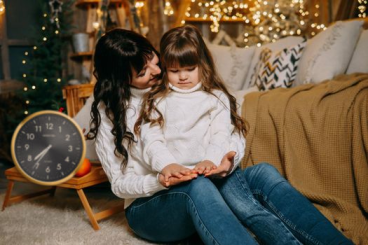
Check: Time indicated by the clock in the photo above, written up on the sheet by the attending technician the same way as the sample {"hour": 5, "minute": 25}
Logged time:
{"hour": 7, "minute": 36}
